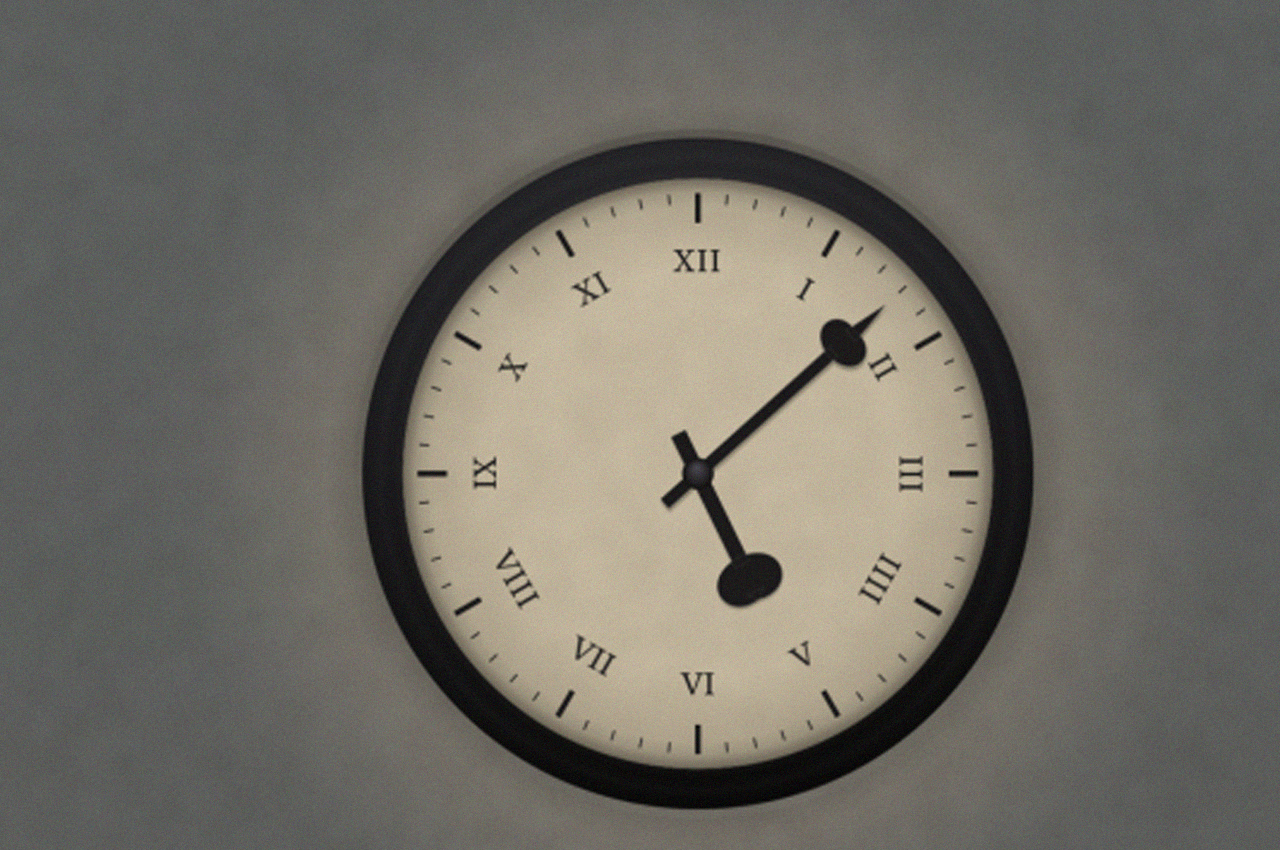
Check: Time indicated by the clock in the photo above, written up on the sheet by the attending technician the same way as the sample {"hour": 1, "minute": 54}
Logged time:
{"hour": 5, "minute": 8}
